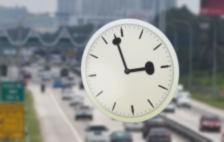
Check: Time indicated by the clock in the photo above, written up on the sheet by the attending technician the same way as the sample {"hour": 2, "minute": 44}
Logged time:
{"hour": 2, "minute": 58}
